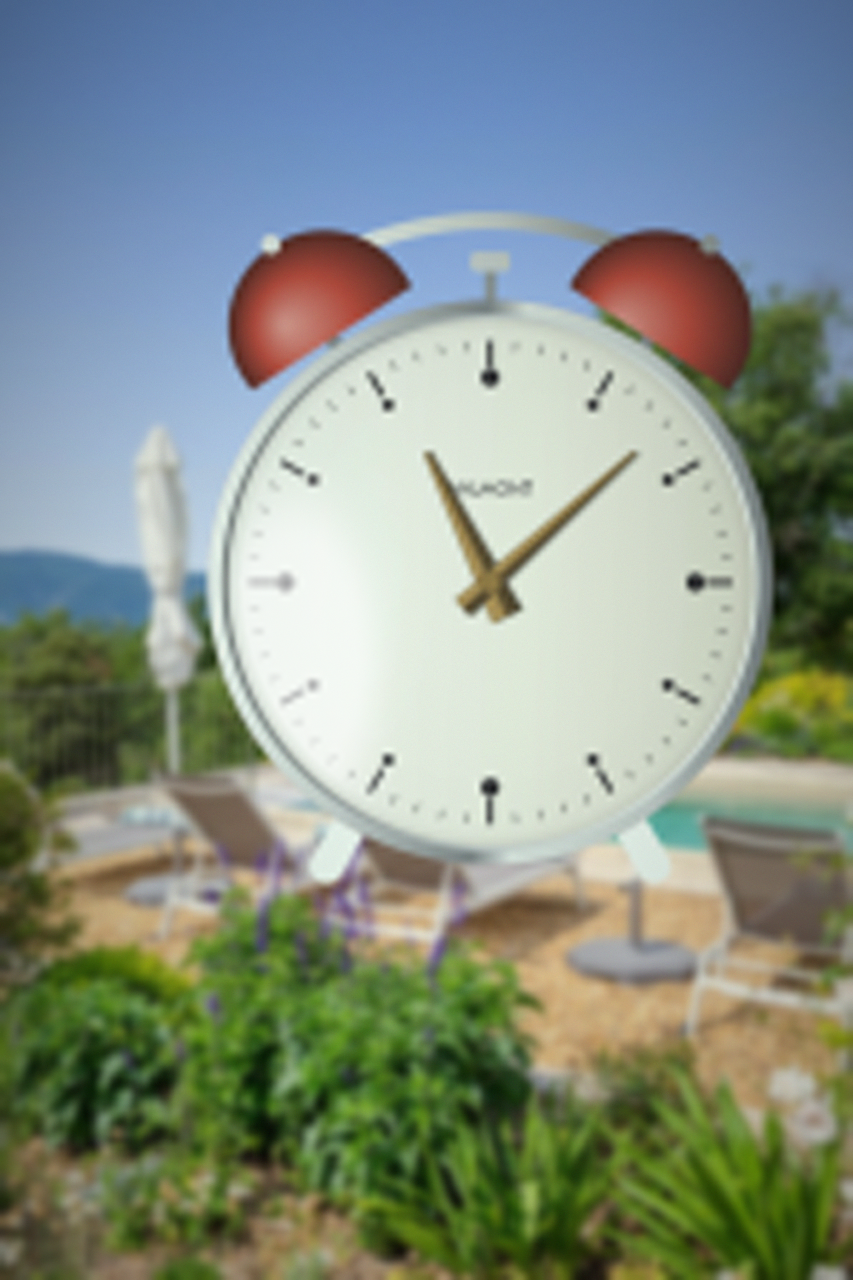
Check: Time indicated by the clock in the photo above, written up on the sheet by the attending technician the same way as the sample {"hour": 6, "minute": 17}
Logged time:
{"hour": 11, "minute": 8}
